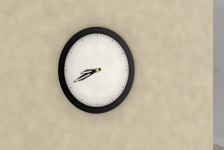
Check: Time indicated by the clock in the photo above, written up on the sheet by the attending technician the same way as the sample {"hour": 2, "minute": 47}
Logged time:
{"hour": 8, "minute": 41}
